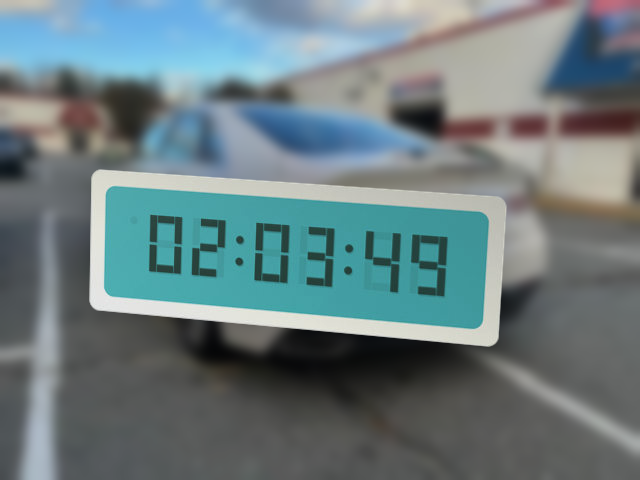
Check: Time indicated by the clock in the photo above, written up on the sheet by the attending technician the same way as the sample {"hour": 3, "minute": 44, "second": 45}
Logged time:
{"hour": 2, "minute": 3, "second": 49}
